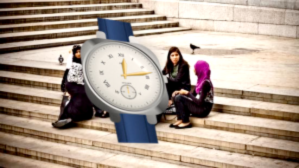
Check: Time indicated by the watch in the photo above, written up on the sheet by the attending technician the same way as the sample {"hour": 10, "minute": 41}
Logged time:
{"hour": 12, "minute": 13}
